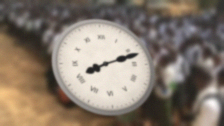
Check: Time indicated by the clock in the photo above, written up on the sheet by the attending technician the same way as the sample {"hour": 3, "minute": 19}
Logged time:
{"hour": 8, "minute": 12}
